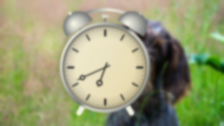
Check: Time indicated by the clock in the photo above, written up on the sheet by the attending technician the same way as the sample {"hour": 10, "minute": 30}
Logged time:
{"hour": 6, "minute": 41}
